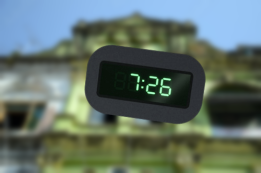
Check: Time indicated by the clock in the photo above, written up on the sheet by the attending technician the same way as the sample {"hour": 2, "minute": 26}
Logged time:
{"hour": 7, "minute": 26}
